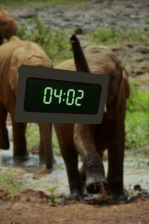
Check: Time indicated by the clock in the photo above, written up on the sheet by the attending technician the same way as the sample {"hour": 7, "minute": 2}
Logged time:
{"hour": 4, "minute": 2}
